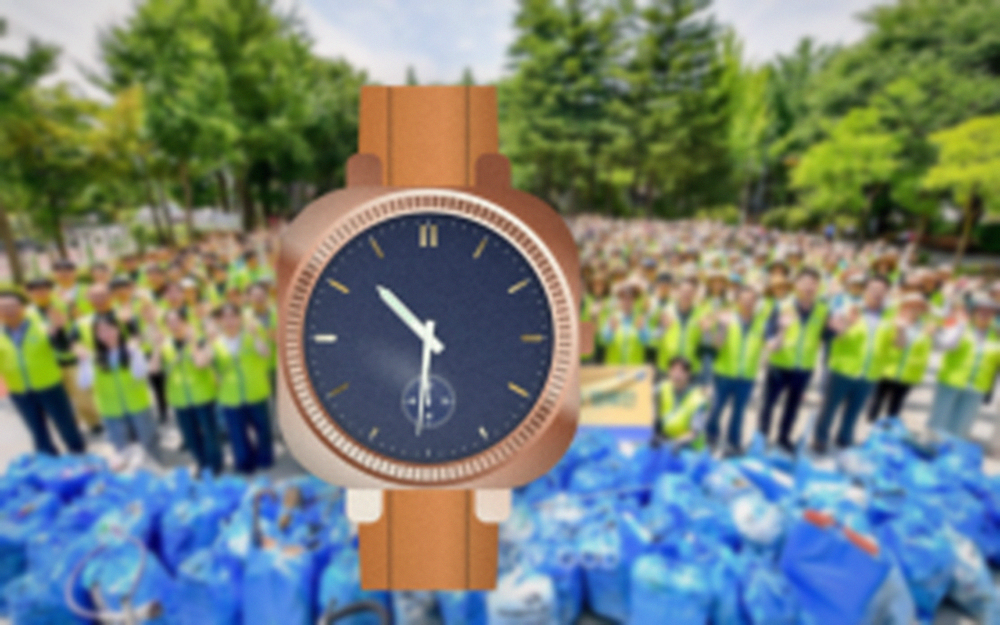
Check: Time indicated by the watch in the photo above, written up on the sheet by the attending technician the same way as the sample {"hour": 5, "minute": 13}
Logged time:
{"hour": 10, "minute": 31}
